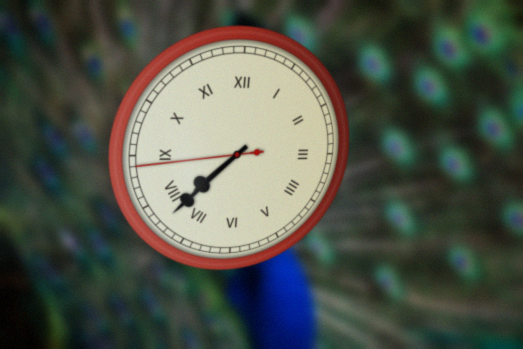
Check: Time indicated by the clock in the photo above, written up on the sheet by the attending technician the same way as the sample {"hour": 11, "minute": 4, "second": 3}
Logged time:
{"hour": 7, "minute": 37, "second": 44}
